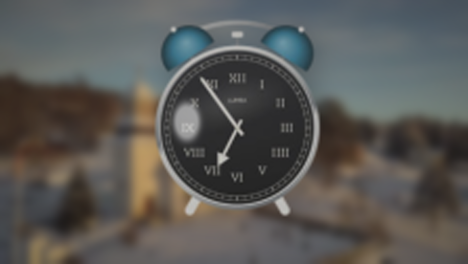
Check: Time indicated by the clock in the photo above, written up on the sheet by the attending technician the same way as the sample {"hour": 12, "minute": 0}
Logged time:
{"hour": 6, "minute": 54}
